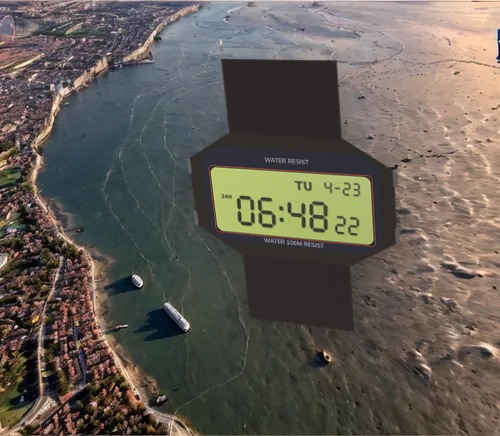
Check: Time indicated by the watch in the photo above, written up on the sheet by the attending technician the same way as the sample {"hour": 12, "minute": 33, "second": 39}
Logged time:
{"hour": 6, "minute": 48, "second": 22}
